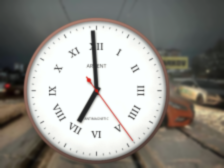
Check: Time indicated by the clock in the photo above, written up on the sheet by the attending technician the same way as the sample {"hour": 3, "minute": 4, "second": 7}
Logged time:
{"hour": 6, "minute": 59, "second": 24}
